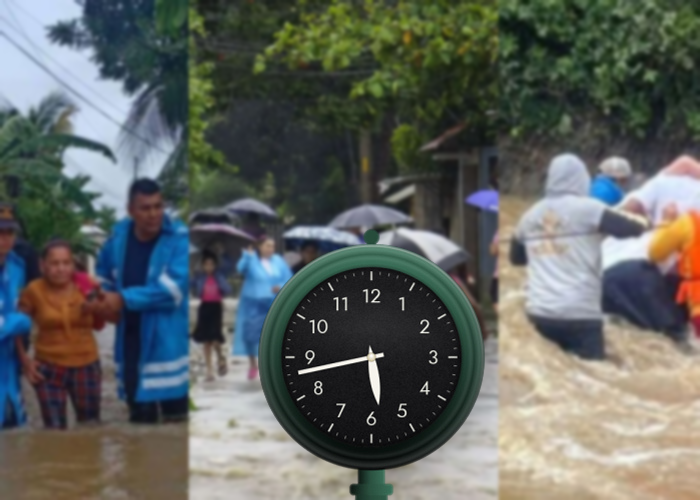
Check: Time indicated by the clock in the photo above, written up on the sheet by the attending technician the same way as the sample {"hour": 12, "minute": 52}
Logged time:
{"hour": 5, "minute": 43}
